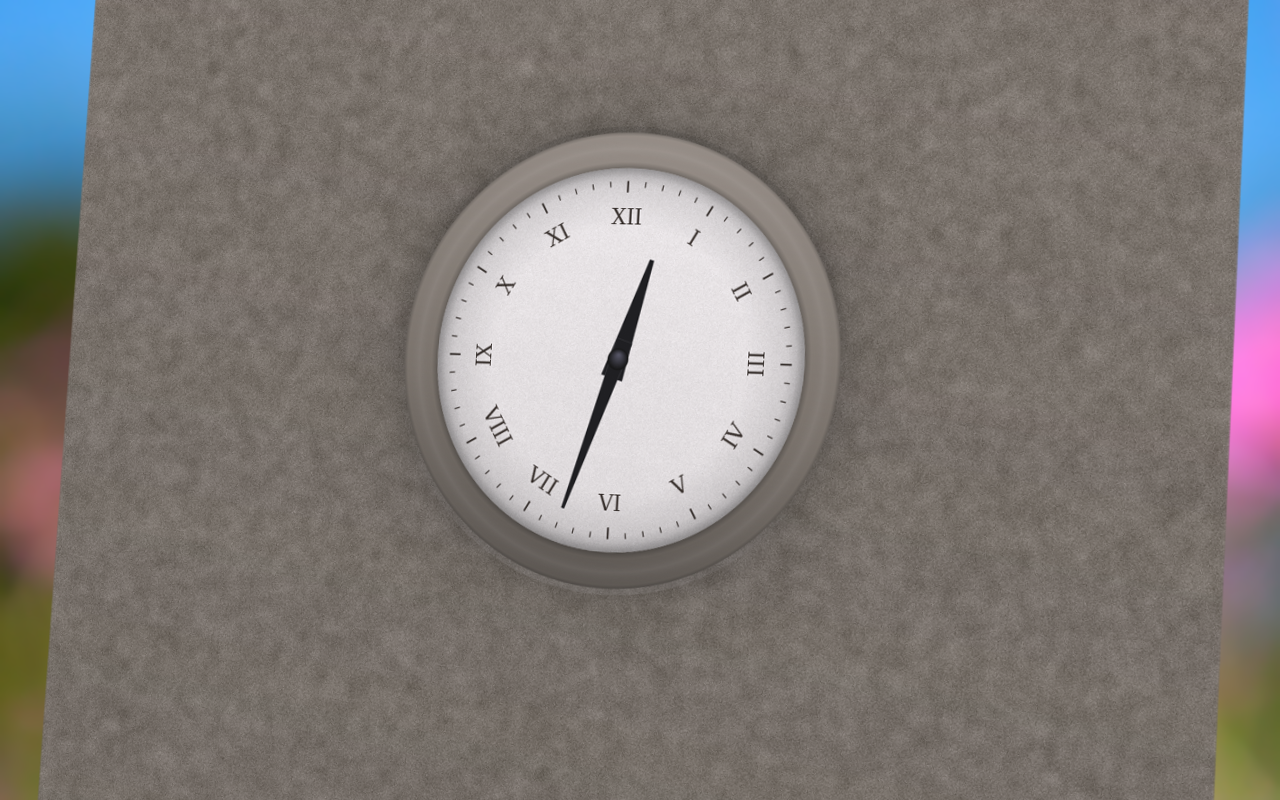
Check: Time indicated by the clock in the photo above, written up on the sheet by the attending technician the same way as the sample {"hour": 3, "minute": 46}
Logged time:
{"hour": 12, "minute": 33}
